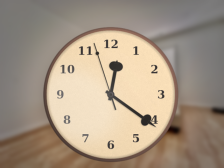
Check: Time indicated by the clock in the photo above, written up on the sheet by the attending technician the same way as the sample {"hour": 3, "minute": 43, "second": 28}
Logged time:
{"hour": 12, "minute": 20, "second": 57}
